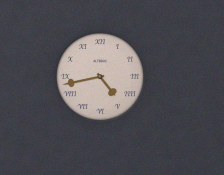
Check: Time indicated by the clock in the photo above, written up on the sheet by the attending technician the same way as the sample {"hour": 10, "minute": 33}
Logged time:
{"hour": 4, "minute": 43}
